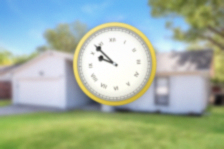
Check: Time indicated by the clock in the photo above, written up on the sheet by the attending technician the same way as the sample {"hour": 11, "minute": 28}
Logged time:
{"hour": 9, "minute": 53}
